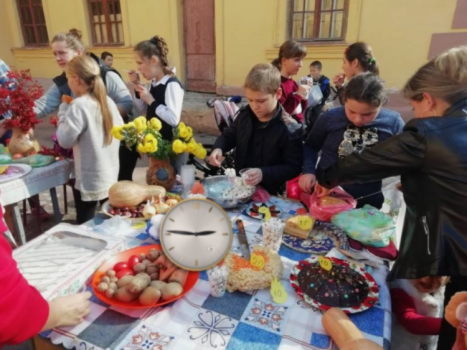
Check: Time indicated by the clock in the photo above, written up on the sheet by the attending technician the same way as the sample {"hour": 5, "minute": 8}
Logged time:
{"hour": 2, "minute": 46}
